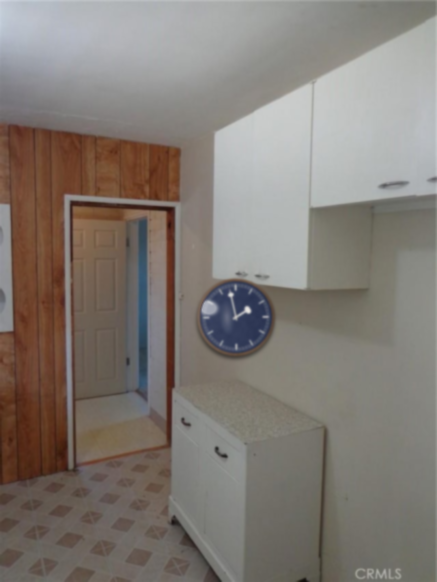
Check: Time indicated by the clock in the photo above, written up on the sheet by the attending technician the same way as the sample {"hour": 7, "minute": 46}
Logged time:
{"hour": 1, "minute": 58}
